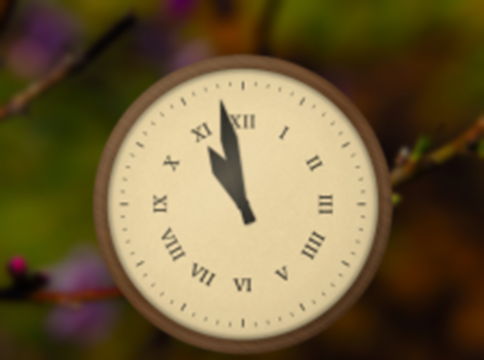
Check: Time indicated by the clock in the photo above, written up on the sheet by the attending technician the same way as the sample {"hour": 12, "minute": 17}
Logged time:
{"hour": 10, "minute": 58}
